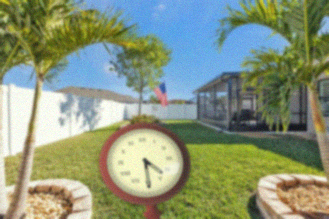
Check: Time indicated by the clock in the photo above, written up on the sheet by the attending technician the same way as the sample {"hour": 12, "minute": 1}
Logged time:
{"hour": 4, "minute": 30}
